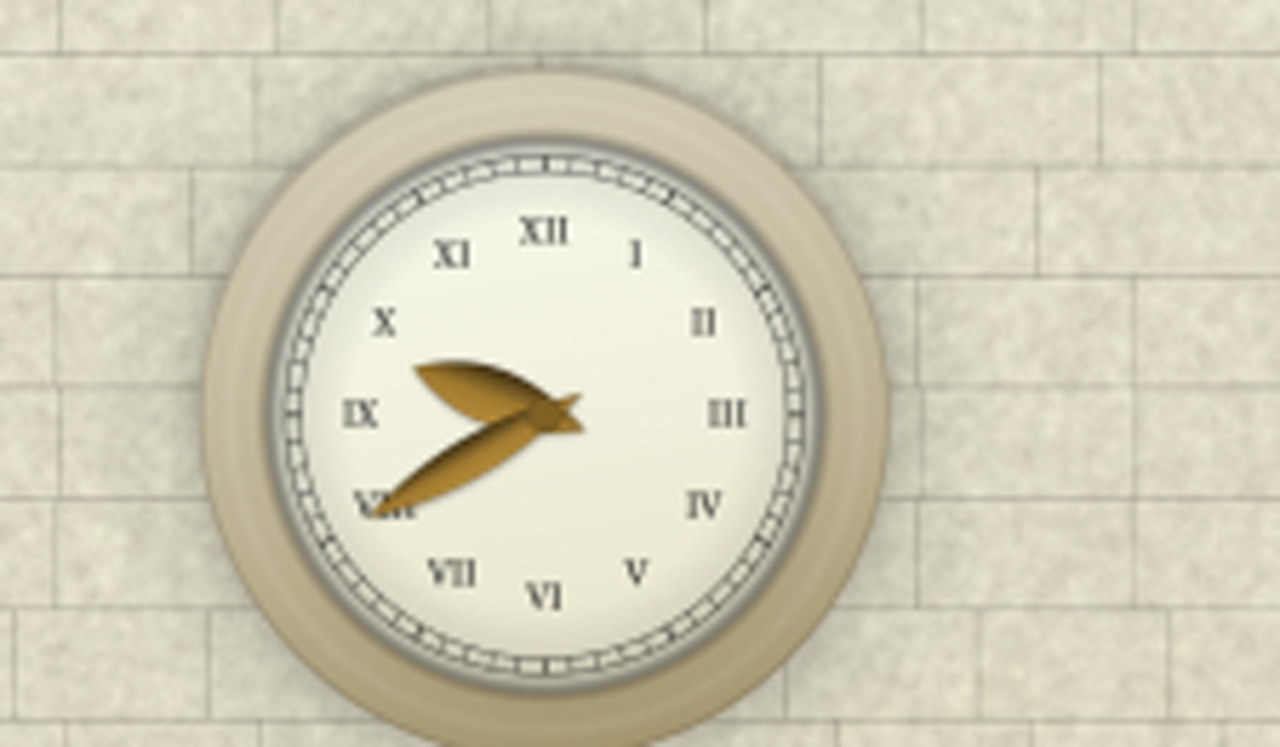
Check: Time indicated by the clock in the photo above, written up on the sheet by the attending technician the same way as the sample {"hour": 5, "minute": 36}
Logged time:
{"hour": 9, "minute": 40}
